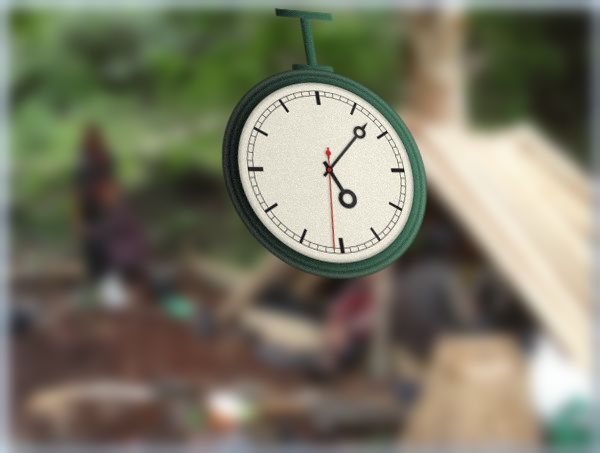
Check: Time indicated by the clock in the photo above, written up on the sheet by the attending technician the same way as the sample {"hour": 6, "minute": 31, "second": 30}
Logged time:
{"hour": 5, "minute": 7, "second": 31}
